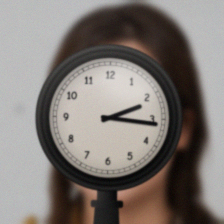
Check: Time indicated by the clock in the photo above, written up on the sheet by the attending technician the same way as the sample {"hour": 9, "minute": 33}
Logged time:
{"hour": 2, "minute": 16}
